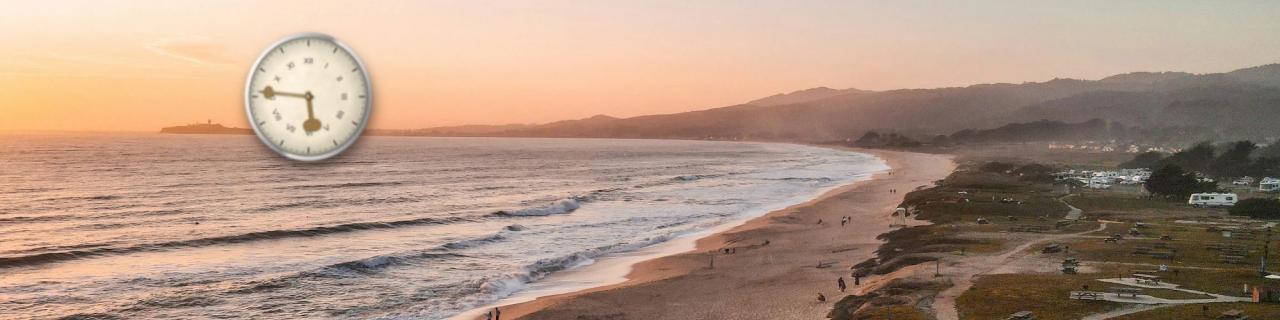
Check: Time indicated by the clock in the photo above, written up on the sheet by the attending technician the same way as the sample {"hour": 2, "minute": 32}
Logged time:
{"hour": 5, "minute": 46}
